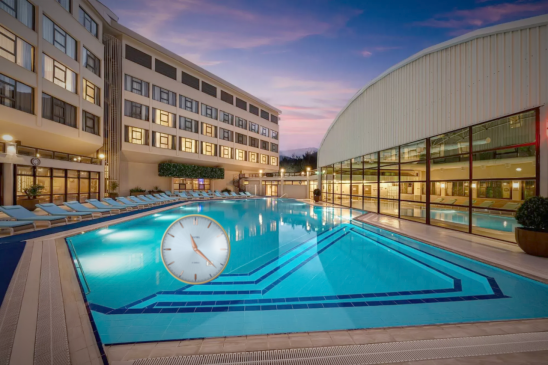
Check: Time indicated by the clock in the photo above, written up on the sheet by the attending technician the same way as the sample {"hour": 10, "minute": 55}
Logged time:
{"hour": 11, "minute": 22}
